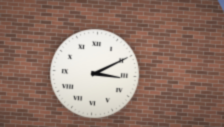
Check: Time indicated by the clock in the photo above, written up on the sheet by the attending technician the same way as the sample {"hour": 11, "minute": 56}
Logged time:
{"hour": 3, "minute": 10}
